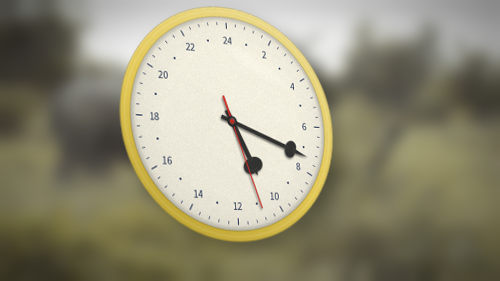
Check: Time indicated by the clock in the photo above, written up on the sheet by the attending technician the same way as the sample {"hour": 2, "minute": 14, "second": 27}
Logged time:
{"hour": 10, "minute": 18, "second": 27}
